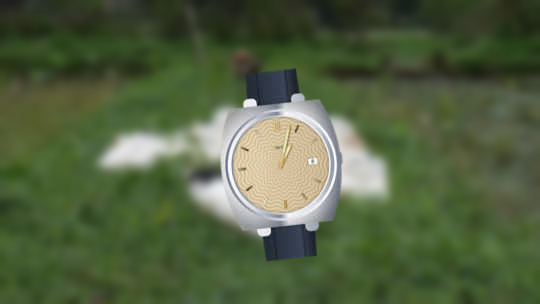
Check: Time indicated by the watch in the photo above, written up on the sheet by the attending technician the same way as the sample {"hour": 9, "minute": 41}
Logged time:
{"hour": 1, "minute": 3}
